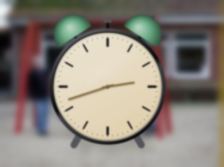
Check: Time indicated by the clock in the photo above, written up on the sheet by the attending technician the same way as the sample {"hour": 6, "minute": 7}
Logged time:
{"hour": 2, "minute": 42}
